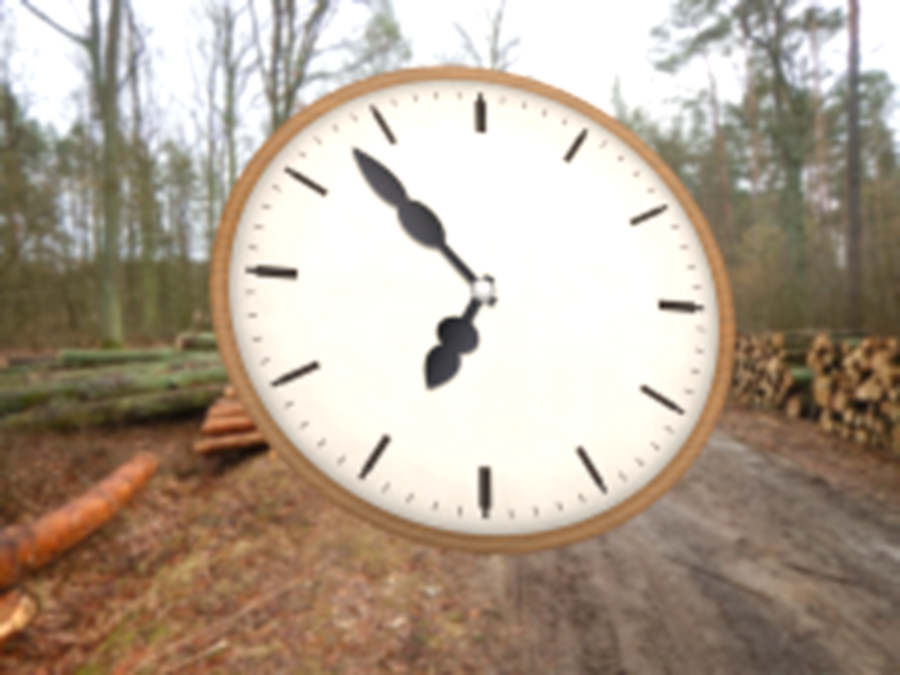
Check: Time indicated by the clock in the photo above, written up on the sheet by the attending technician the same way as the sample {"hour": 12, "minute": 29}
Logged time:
{"hour": 6, "minute": 53}
